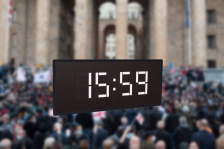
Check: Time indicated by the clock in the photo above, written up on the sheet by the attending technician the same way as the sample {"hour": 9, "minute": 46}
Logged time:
{"hour": 15, "minute": 59}
